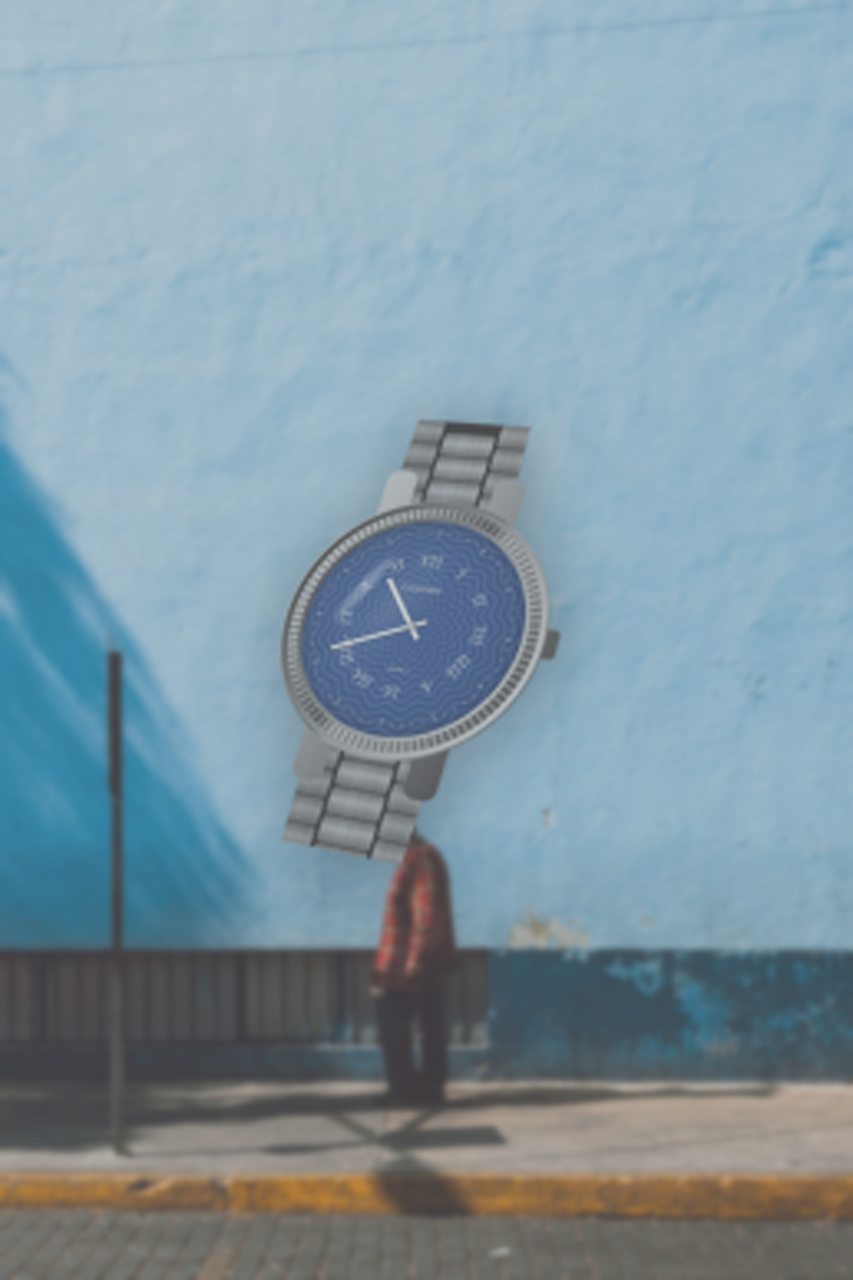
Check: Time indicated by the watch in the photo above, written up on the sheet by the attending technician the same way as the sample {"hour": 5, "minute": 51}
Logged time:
{"hour": 10, "minute": 41}
